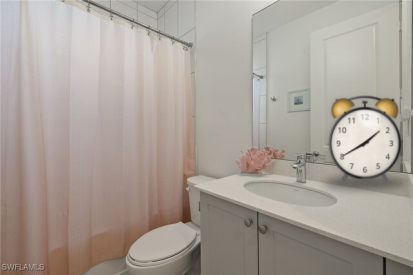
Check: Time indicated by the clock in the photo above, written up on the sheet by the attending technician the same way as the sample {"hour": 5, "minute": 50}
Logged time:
{"hour": 1, "minute": 40}
